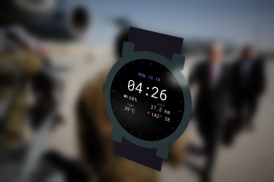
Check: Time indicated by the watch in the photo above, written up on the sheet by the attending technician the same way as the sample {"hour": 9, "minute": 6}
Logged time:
{"hour": 4, "minute": 26}
